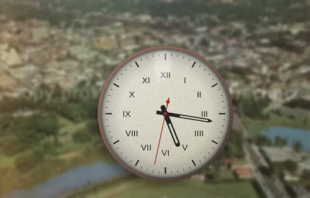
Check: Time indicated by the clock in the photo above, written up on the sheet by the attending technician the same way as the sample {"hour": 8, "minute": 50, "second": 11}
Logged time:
{"hour": 5, "minute": 16, "second": 32}
